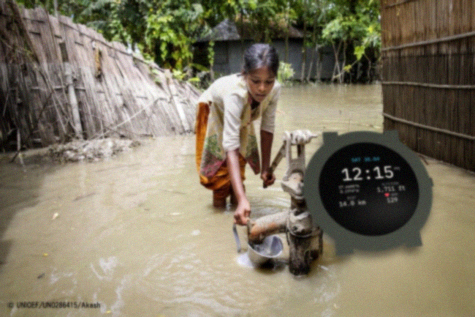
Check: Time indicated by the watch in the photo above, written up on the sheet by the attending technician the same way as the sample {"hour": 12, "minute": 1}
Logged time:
{"hour": 12, "minute": 15}
